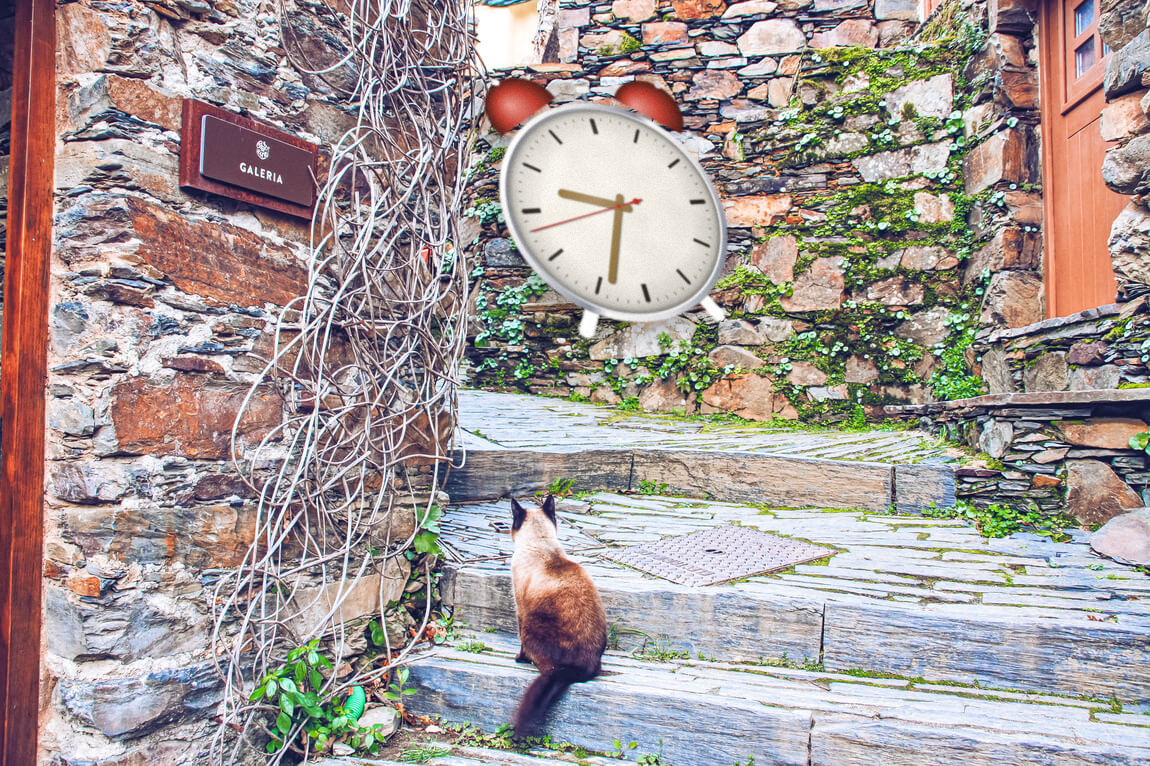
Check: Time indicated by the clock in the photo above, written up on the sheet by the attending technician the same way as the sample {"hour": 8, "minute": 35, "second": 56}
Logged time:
{"hour": 9, "minute": 33, "second": 43}
